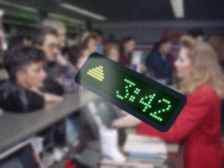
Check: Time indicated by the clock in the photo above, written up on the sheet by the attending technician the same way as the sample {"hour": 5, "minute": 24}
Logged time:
{"hour": 3, "minute": 42}
